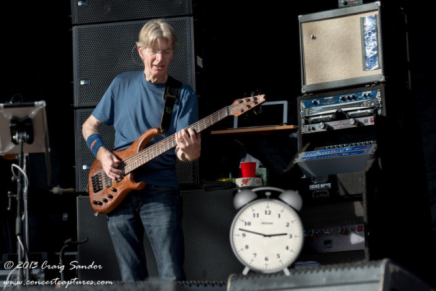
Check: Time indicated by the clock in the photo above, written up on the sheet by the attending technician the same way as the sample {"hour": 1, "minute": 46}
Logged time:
{"hour": 2, "minute": 47}
